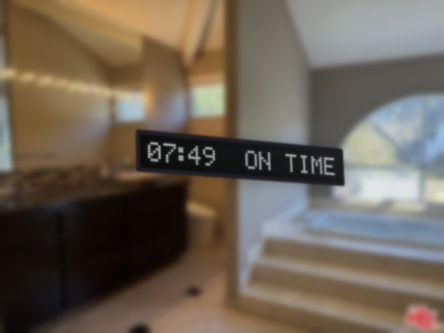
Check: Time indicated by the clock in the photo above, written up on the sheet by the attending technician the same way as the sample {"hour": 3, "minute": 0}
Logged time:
{"hour": 7, "minute": 49}
